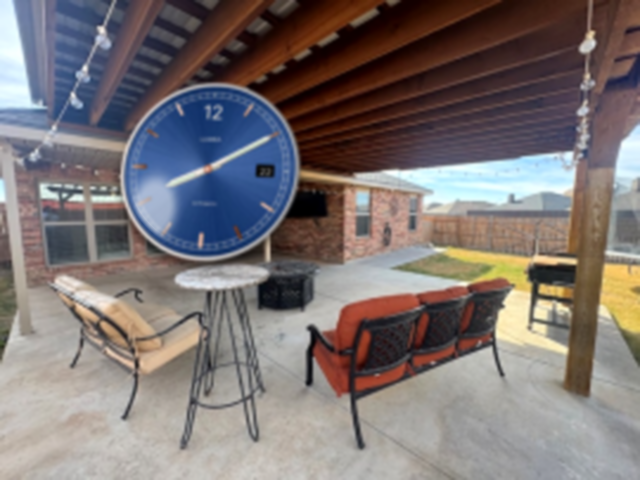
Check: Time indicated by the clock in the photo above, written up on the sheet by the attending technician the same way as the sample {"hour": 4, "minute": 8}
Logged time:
{"hour": 8, "minute": 10}
